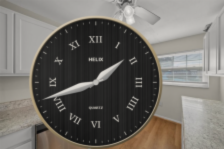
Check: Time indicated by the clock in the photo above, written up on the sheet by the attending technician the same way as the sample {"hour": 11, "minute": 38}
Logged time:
{"hour": 1, "minute": 42}
